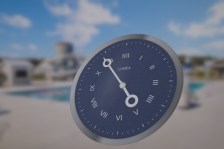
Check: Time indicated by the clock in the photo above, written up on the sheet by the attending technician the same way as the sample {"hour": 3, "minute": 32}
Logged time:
{"hour": 4, "minute": 54}
